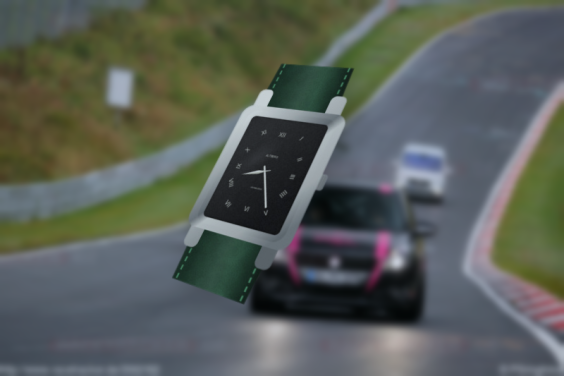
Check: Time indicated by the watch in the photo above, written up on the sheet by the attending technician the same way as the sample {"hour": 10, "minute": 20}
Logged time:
{"hour": 8, "minute": 25}
